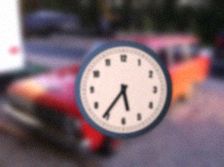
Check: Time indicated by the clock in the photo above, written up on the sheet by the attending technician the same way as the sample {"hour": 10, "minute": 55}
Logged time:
{"hour": 5, "minute": 36}
